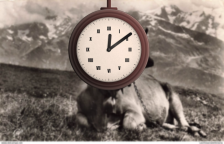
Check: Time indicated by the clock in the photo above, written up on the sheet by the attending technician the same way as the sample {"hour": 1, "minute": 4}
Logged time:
{"hour": 12, "minute": 9}
